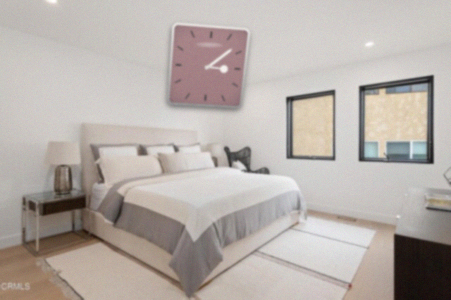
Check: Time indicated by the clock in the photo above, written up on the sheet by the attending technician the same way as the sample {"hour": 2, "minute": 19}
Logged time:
{"hour": 3, "minute": 8}
